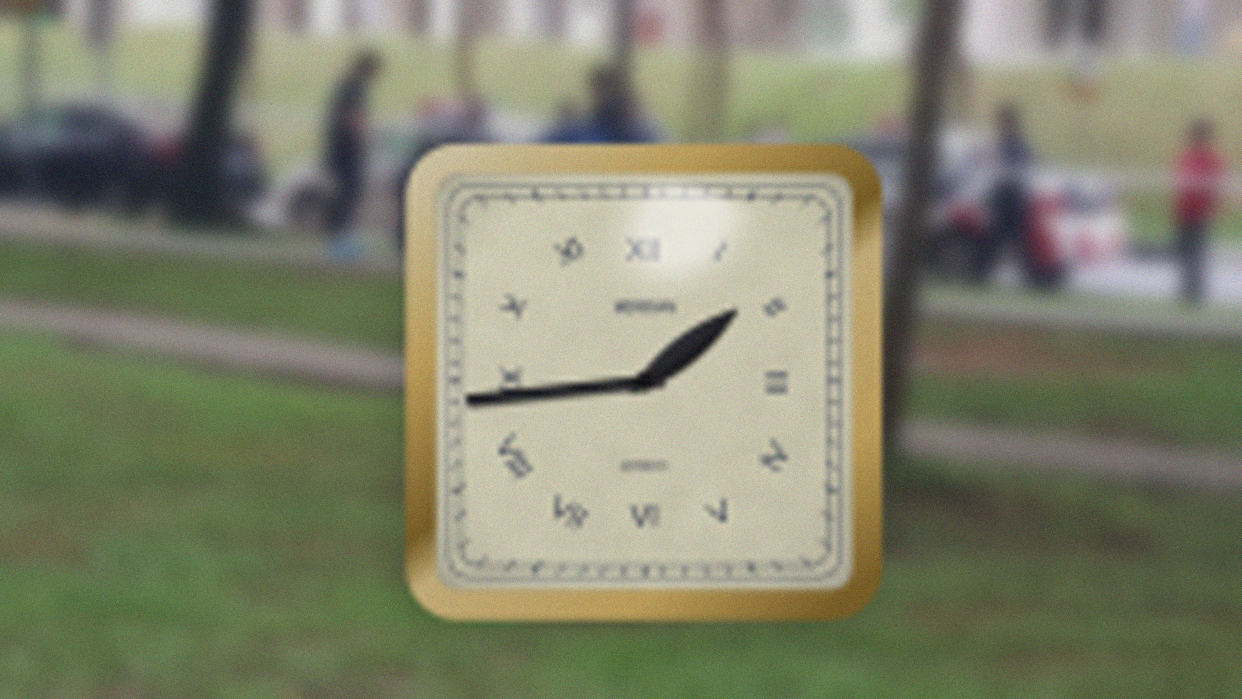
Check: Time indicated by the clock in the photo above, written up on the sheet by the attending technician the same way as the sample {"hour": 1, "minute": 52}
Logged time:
{"hour": 1, "minute": 44}
